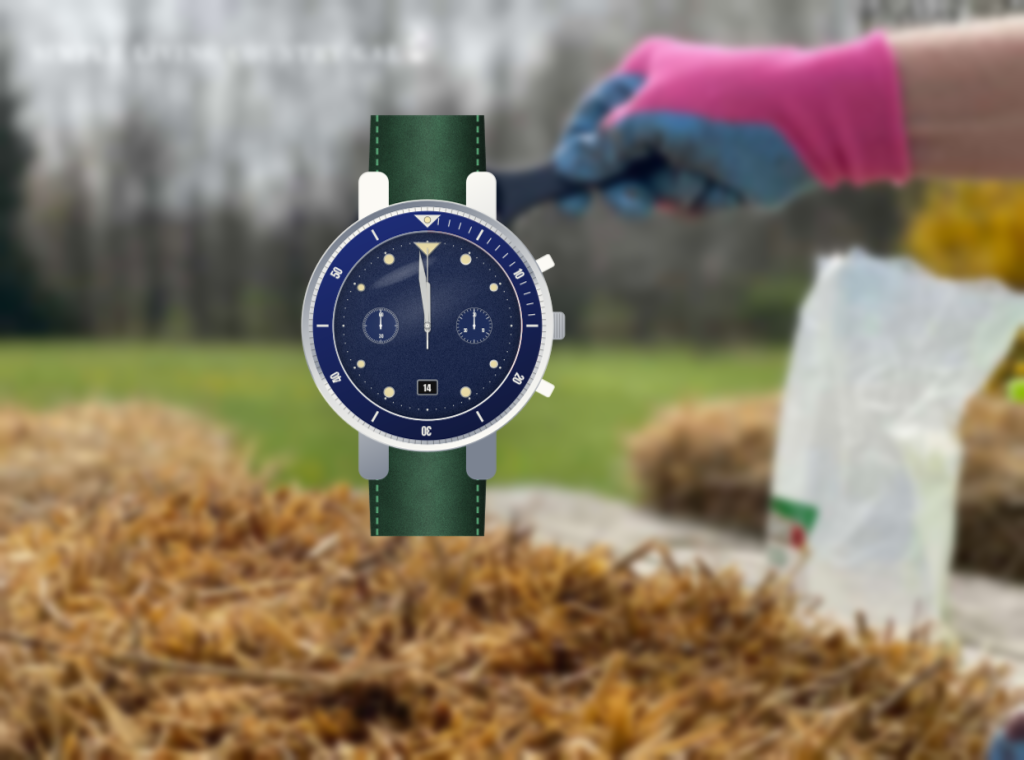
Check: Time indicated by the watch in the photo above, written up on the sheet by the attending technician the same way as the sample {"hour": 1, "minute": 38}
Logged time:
{"hour": 11, "minute": 59}
